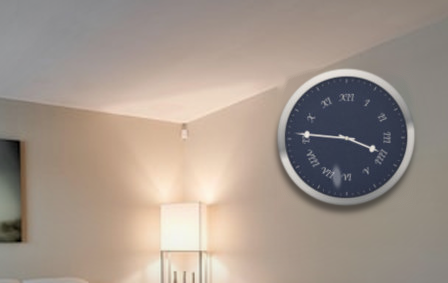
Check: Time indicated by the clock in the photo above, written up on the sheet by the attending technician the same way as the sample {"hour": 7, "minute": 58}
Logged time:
{"hour": 3, "minute": 46}
